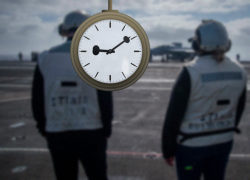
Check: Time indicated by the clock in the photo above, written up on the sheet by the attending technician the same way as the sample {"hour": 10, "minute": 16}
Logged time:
{"hour": 9, "minute": 9}
